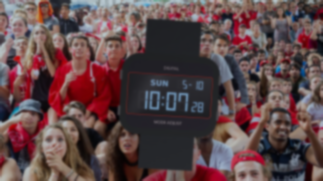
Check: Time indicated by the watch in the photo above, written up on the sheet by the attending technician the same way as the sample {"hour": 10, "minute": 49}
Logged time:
{"hour": 10, "minute": 7}
